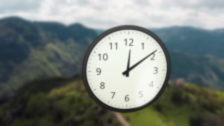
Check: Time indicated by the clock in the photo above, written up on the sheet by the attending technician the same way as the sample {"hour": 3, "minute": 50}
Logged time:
{"hour": 12, "minute": 9}
